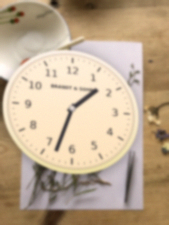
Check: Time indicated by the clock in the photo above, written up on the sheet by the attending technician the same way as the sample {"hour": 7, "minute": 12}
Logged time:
{"hour": 1, "minute": 33}
